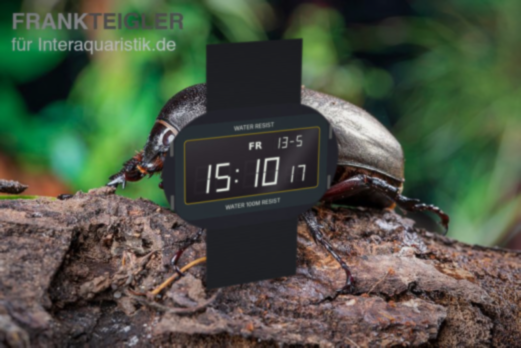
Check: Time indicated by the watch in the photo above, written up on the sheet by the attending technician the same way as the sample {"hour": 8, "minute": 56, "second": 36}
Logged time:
{"hour": 15, "minute": 10, "second": 17}
